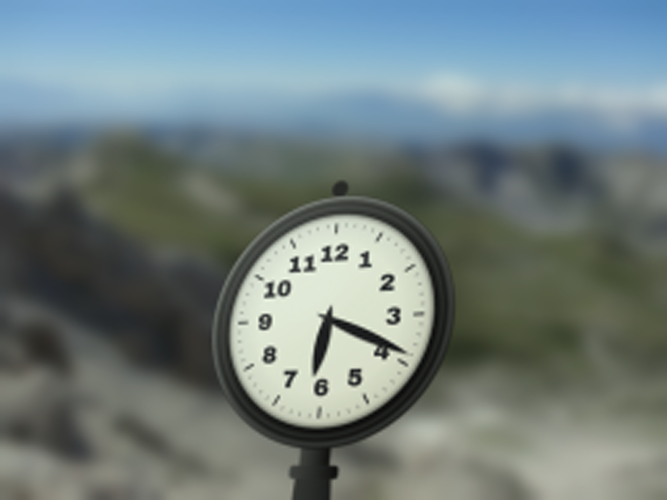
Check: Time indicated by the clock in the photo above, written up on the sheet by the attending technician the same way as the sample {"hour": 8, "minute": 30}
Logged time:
{"hour": 6, "minute": 19}
